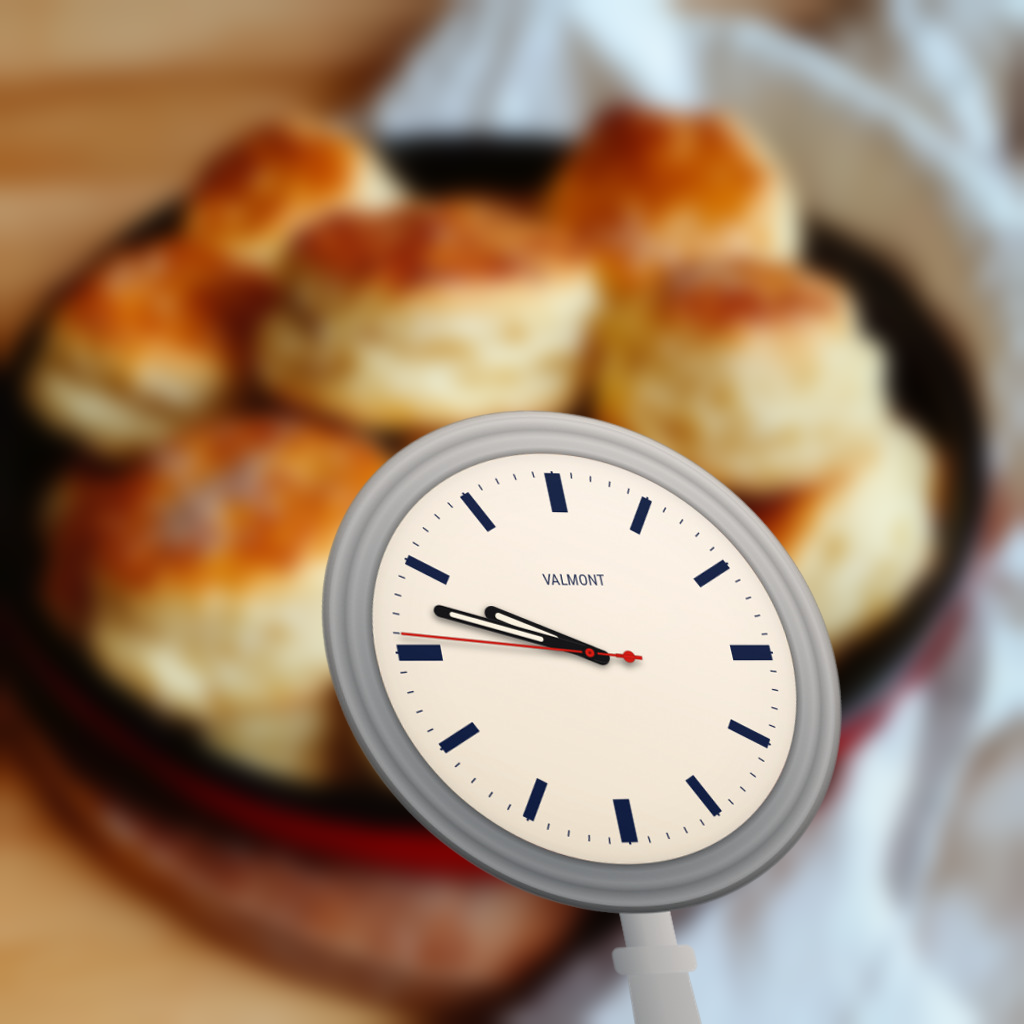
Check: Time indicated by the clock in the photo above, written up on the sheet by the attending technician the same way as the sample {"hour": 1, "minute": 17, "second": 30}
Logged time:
{"hour": 9, "minute": 47, "second": 46}
